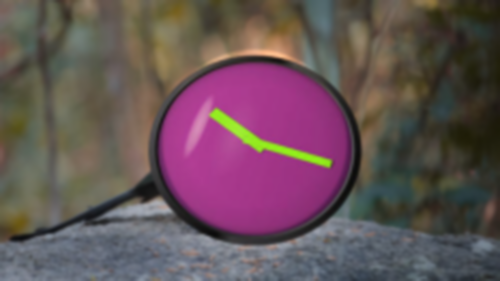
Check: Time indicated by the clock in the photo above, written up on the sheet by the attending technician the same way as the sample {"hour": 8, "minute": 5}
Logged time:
{"hour": 10, "minute": 18}
